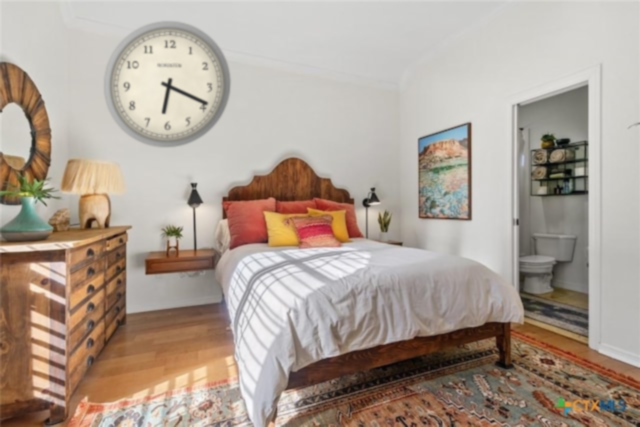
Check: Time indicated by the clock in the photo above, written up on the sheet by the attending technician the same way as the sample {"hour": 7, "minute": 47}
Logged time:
{"hour": 6, "minute": 19}
